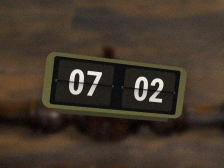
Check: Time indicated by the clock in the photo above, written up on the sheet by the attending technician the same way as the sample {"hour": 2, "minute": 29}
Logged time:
{"hour": 7, "minute": 2}
